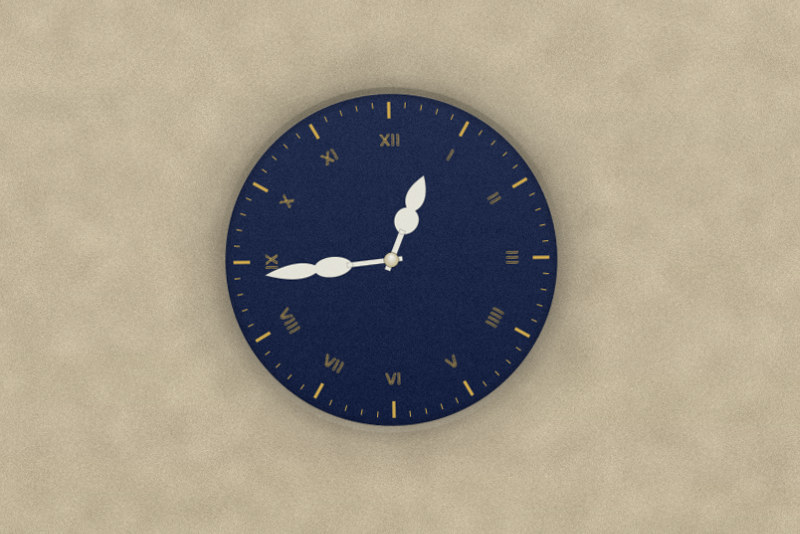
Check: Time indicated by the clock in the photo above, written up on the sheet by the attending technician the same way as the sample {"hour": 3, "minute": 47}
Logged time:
{"hour": 12, "minute": 44}
